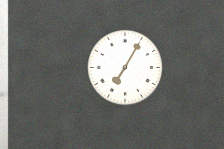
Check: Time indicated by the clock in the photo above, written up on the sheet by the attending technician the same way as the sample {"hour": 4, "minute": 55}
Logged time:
{"hour": 7, "minute": 5}
